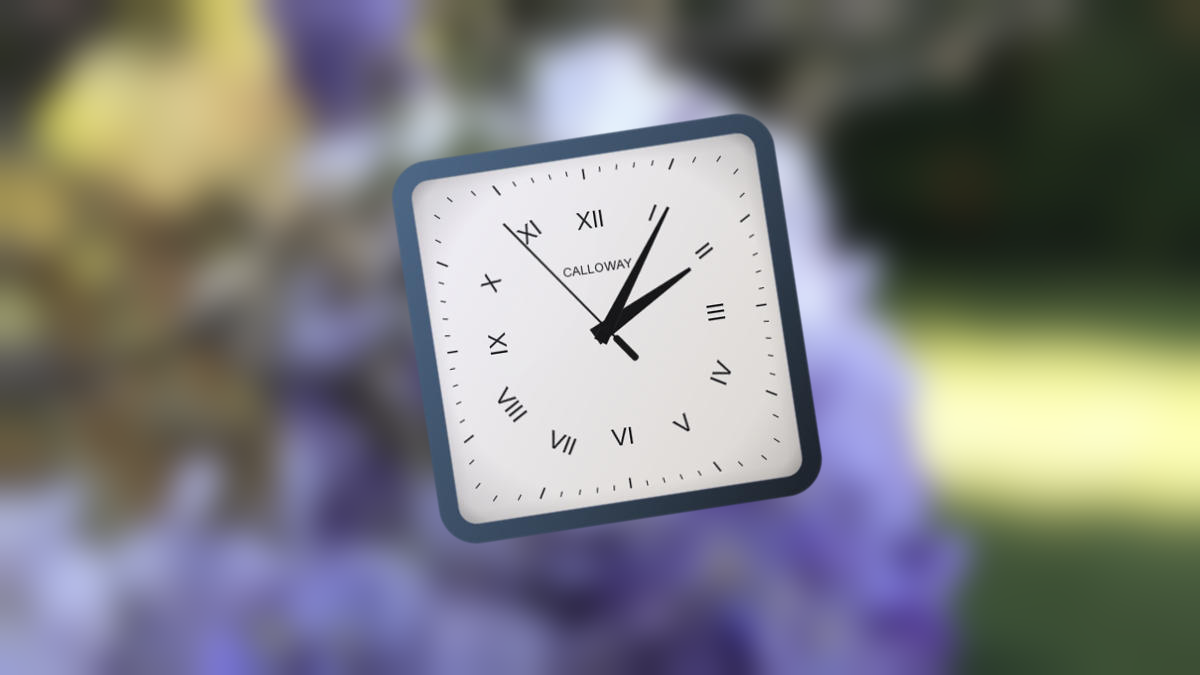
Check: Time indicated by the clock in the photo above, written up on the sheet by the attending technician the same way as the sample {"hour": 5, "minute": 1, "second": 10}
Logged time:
{"hour": 2, "minute": 5, "second": 54}
